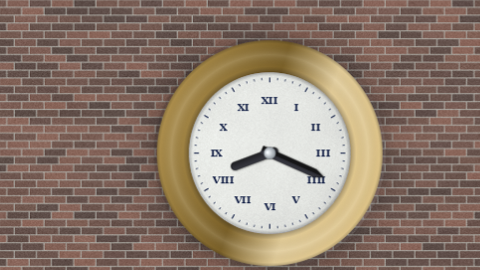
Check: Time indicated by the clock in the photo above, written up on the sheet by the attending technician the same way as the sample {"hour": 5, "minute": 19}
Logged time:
{"hour": 8, "minute": 19}
